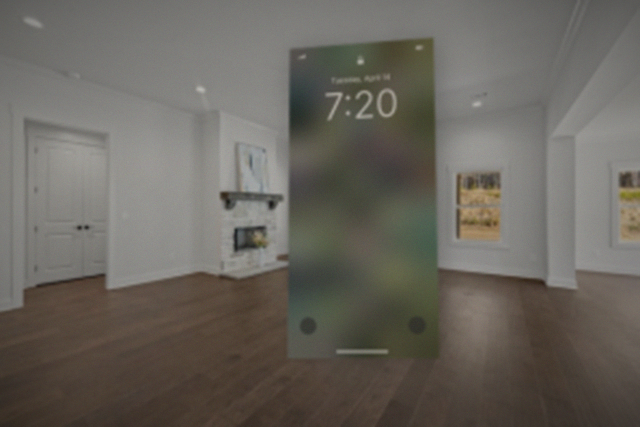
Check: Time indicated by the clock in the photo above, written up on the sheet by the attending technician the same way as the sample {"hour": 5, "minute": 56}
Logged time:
{"hour": 7, "minute": 20}
